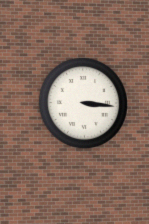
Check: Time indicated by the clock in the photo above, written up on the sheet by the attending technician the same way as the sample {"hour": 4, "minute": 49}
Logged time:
{"hour": 3, "minute": 16}
